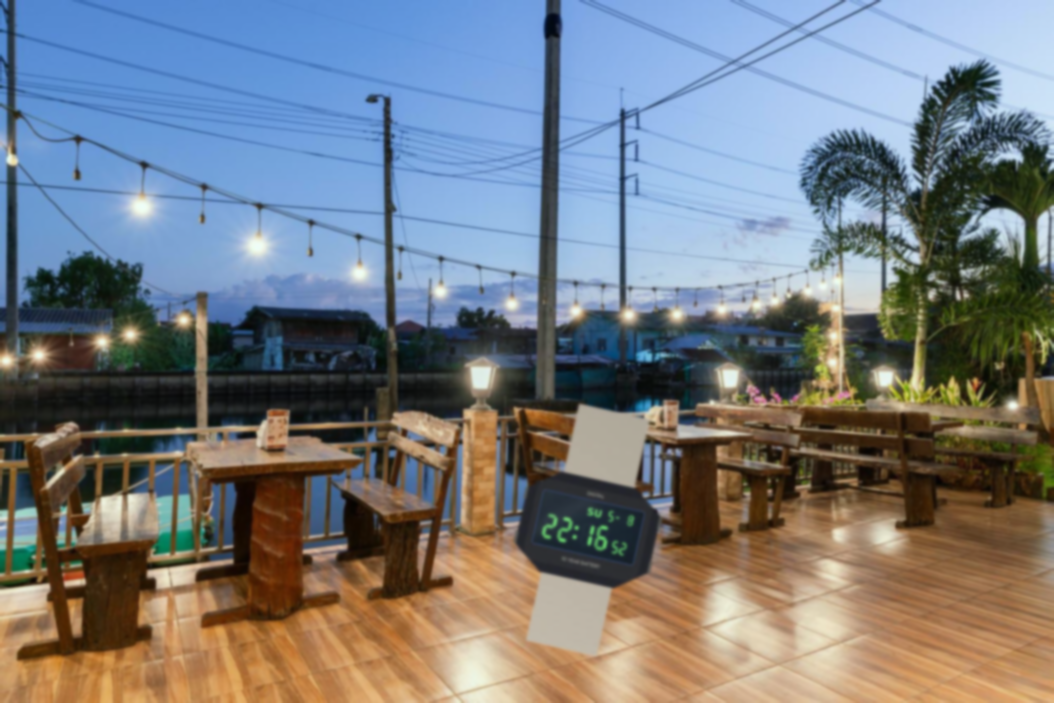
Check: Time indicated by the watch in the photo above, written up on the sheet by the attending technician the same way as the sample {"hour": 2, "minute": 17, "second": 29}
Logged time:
{"hour": 22, "minute": 16, "second": 52}
